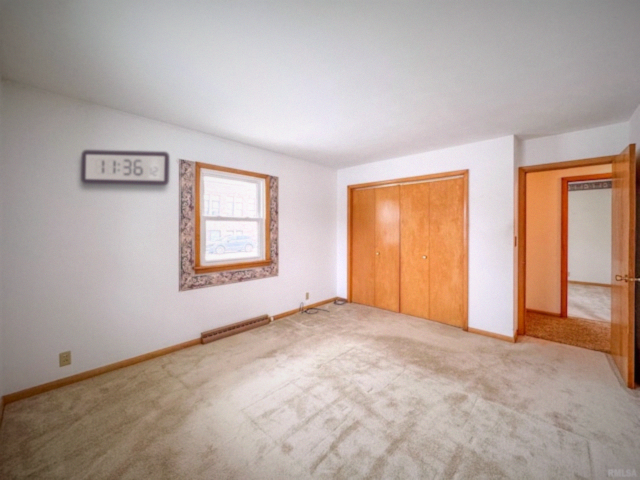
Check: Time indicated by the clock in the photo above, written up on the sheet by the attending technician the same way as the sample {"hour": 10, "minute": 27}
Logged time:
{"hour": 11, "minute": 36}
